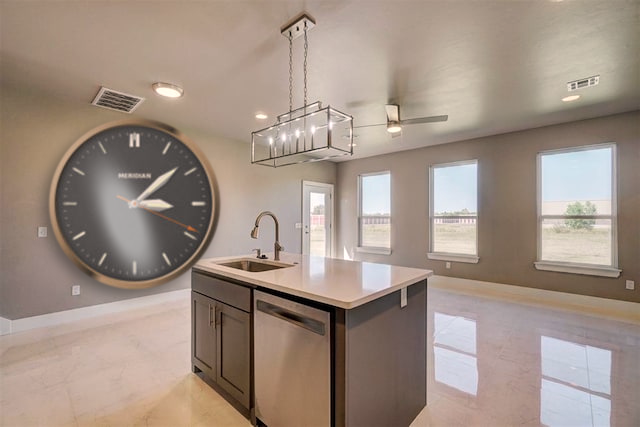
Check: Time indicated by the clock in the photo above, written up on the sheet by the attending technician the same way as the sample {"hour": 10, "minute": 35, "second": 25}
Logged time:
{"hour": 3, "minute": 8, "second": 19}
